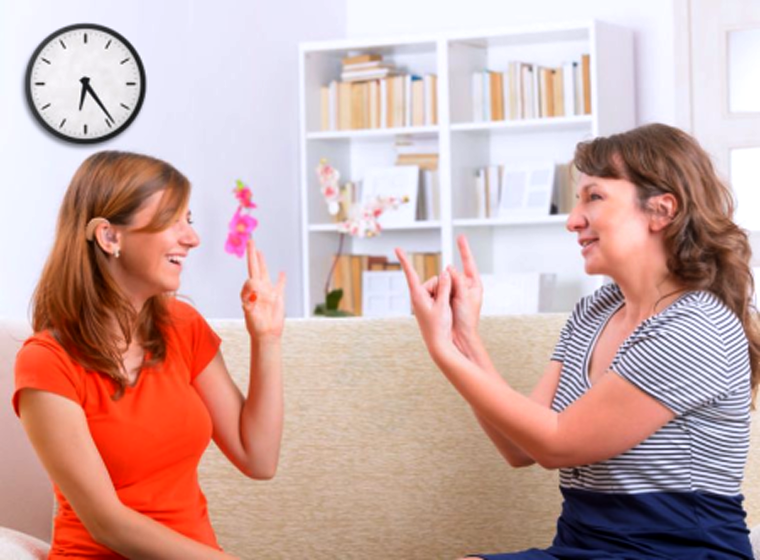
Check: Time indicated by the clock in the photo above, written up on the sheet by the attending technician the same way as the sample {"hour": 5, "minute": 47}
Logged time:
{"hour": 6, "minute": 24}
